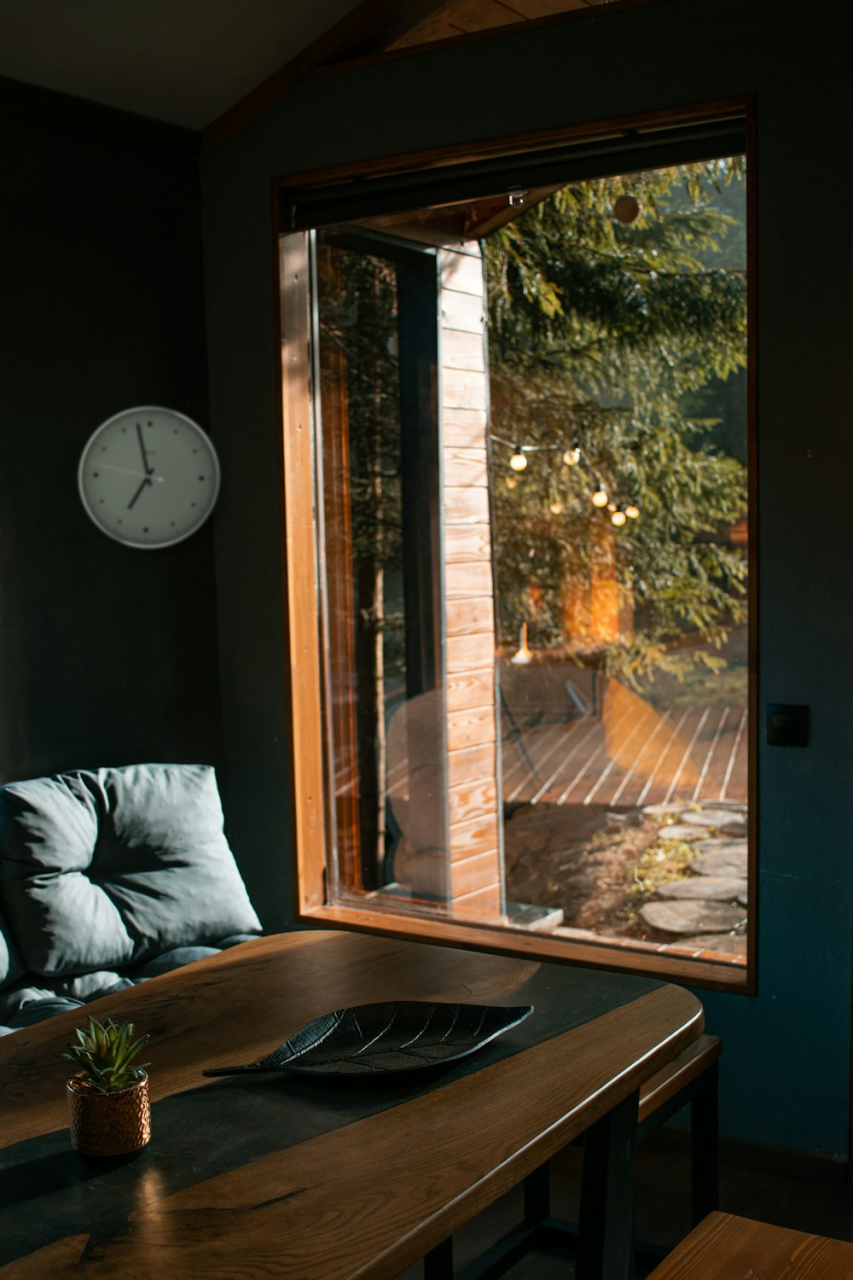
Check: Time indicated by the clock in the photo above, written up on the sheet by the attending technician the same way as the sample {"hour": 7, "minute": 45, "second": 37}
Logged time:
{"hour": 6, "minute": 57, "second": 47}
